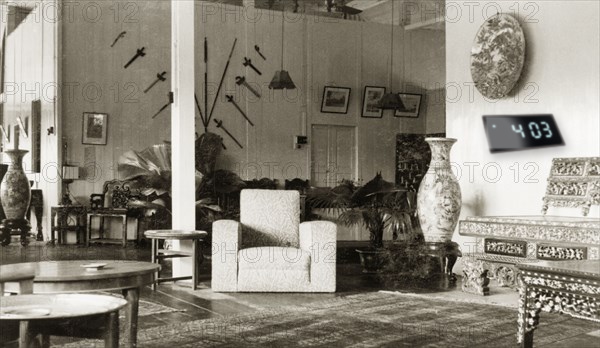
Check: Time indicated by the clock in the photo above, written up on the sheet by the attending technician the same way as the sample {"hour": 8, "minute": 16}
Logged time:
{"hour": 4, "minute": 3}
